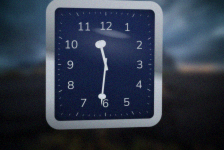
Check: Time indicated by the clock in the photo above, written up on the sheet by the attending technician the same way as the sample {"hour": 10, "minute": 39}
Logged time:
{"hour": 11, "minute": 31}
